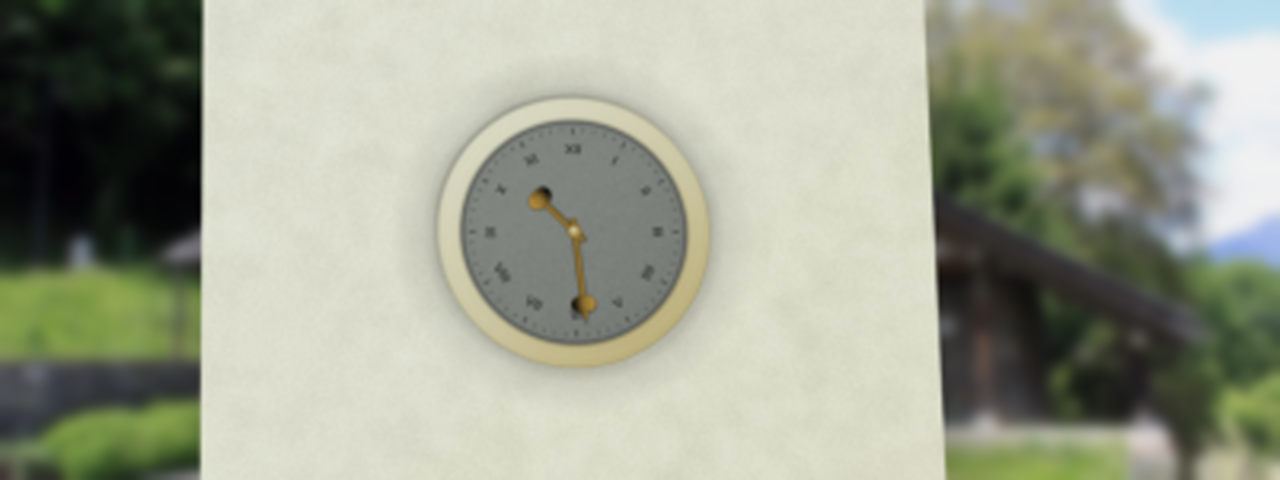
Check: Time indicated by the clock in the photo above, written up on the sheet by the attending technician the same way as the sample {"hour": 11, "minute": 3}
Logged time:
{"hour": 10, "minute": 29}
